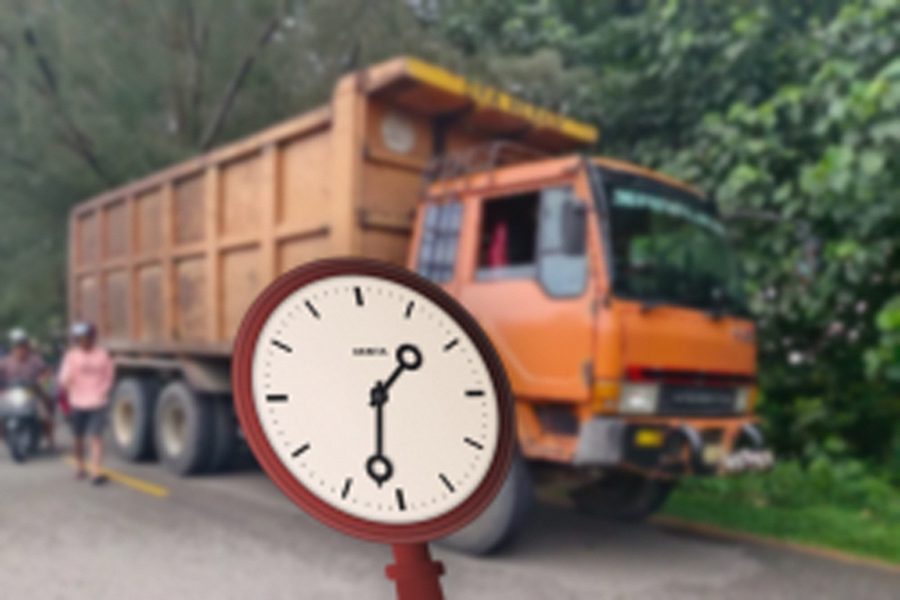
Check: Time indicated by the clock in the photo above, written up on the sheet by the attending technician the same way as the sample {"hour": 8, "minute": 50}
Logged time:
{"hour": 1, "minute": 32}
